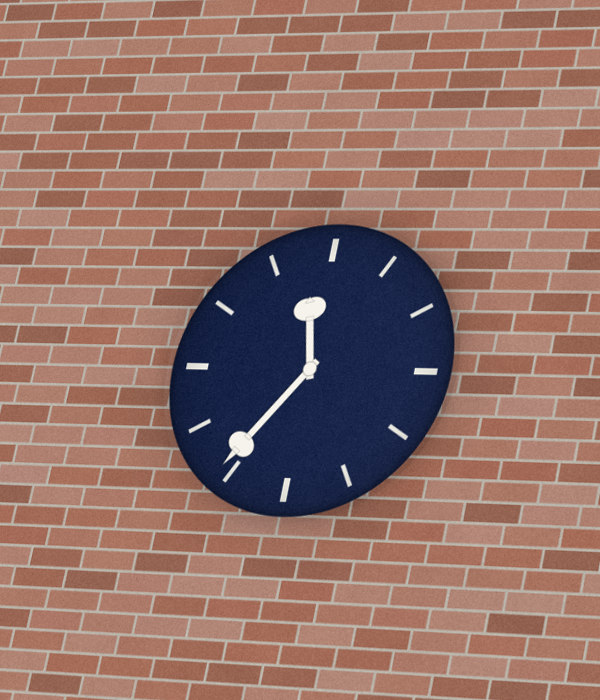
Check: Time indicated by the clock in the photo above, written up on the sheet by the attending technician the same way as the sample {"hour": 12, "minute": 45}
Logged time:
{"hour": 11, "minute": 36}
